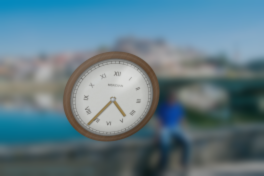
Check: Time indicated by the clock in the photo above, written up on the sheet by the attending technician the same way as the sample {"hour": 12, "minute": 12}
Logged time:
{"hour": 4, "minute": 36}
